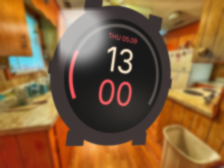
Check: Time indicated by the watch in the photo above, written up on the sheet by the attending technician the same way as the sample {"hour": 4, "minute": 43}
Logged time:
{"hour": 13, "minute": 0}
